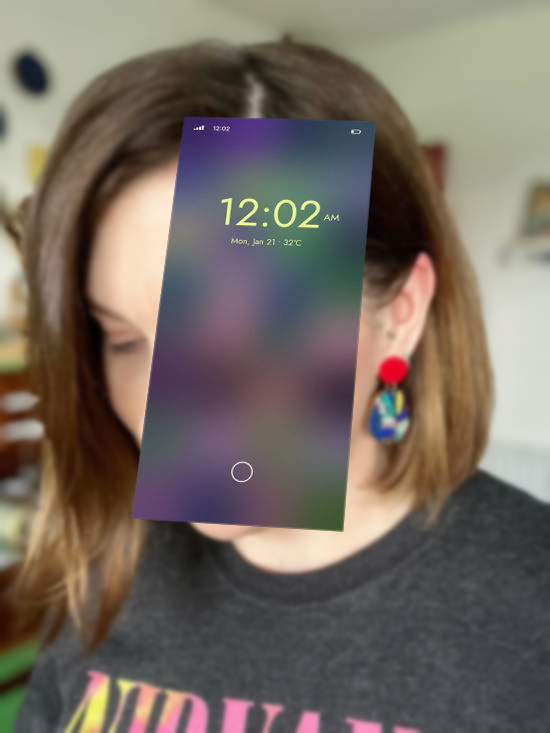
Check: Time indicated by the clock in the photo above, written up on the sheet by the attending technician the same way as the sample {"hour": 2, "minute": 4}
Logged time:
{"hour": 12, "minute": 2}
